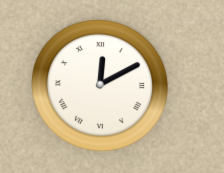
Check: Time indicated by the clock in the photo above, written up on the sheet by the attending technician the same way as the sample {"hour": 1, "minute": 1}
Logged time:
{"hour": 12, "minute": 10}
